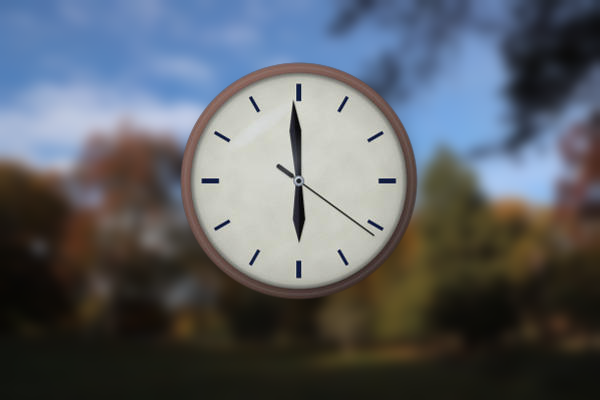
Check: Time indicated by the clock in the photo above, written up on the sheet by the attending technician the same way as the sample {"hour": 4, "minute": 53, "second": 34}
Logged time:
{"hour": 5, "minute": 59, "second": 21}
